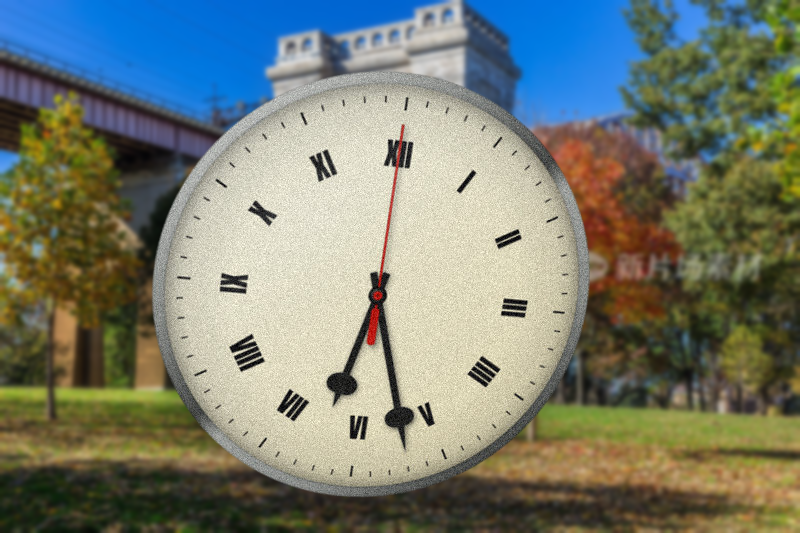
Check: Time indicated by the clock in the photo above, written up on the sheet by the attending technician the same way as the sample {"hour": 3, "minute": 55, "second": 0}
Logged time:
{"hour": 6, "minute": 27, "second": 0}
